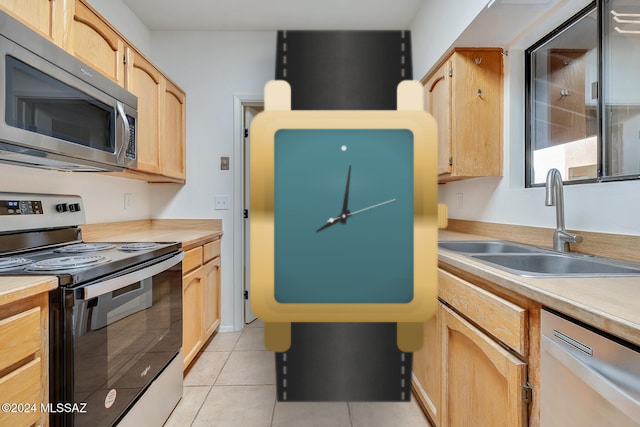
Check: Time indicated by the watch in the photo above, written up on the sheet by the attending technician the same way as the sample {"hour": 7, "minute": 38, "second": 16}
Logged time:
{"hour": 8, "minute": 1, "second": 12}
